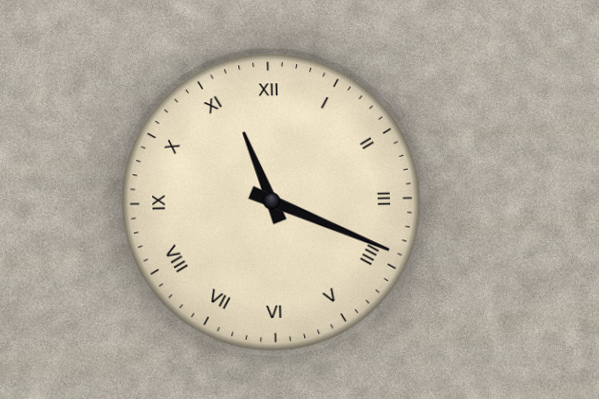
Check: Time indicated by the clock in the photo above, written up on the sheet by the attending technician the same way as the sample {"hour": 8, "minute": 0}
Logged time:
{"hour": 11, "minute": 19}
